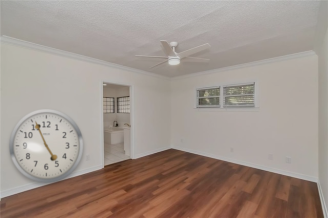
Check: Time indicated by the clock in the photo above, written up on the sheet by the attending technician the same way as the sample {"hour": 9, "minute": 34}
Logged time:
{"hour": 4, "minute": 56}
